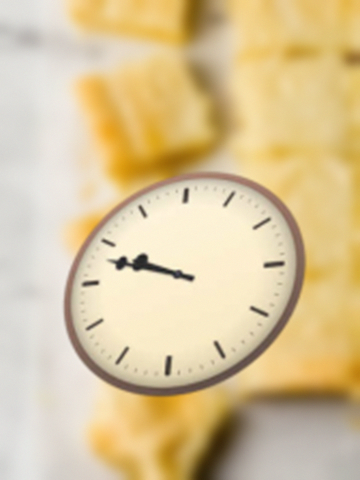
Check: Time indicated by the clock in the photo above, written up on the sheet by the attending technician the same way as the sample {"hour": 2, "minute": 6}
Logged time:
{"hour": 9, "minute": 48}
